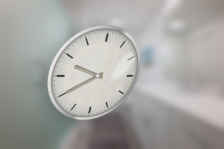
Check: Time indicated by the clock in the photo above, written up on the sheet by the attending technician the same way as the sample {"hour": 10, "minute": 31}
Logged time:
{"hour": 9, "minute": 40}
